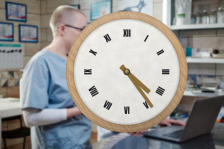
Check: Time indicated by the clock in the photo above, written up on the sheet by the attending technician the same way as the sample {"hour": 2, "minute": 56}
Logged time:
{"hour": 4, "minute": 24}
